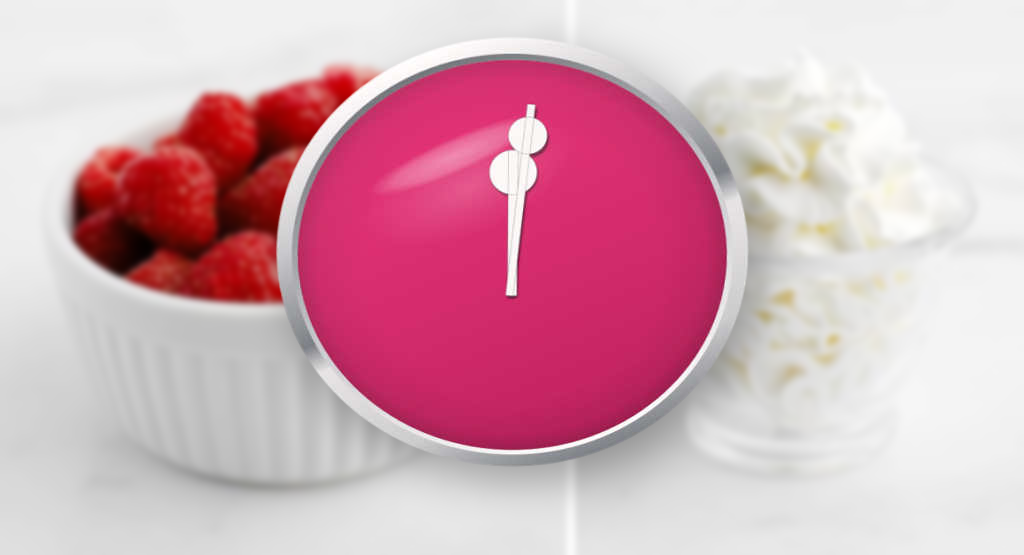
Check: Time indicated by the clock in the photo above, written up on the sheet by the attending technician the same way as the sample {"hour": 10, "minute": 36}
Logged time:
{"hour": 12, "minute": 1}
